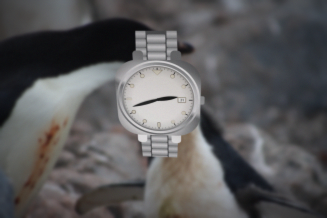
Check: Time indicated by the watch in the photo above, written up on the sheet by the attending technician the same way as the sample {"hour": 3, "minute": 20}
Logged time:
{"hour": 2, "minute": 42}
